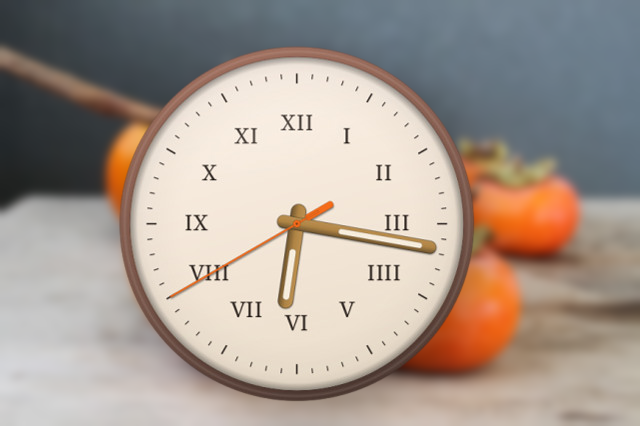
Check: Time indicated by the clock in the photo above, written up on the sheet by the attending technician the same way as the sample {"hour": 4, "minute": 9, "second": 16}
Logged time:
{"hour": 6, "minute": 16, "second": 40}
